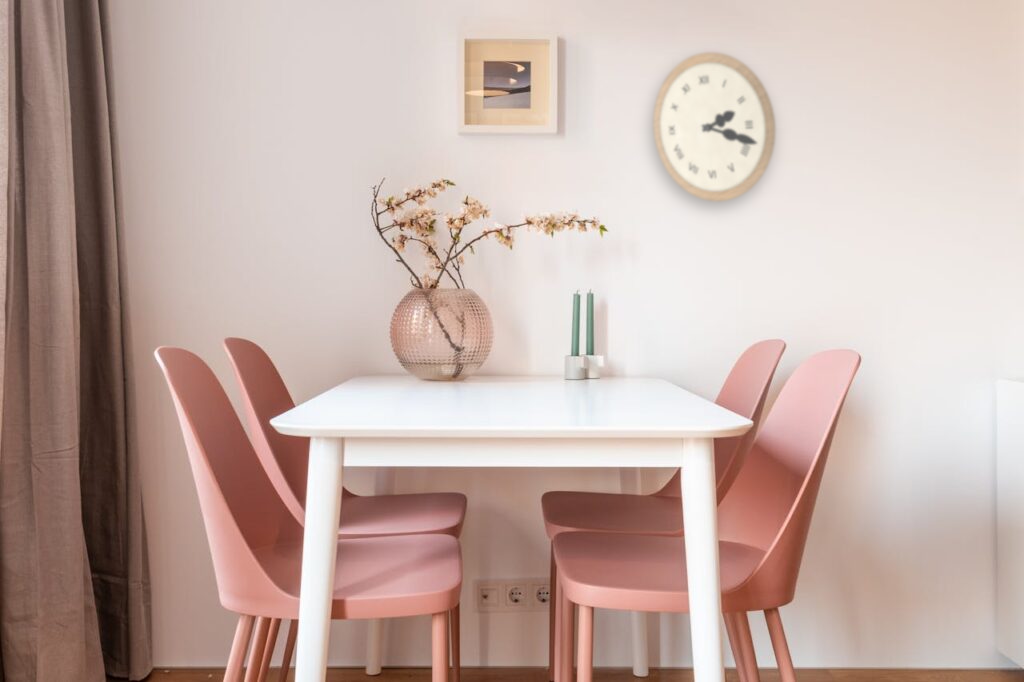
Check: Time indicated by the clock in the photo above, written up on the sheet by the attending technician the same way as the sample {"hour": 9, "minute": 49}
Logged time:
{"hour": 2, "minute": 18}
